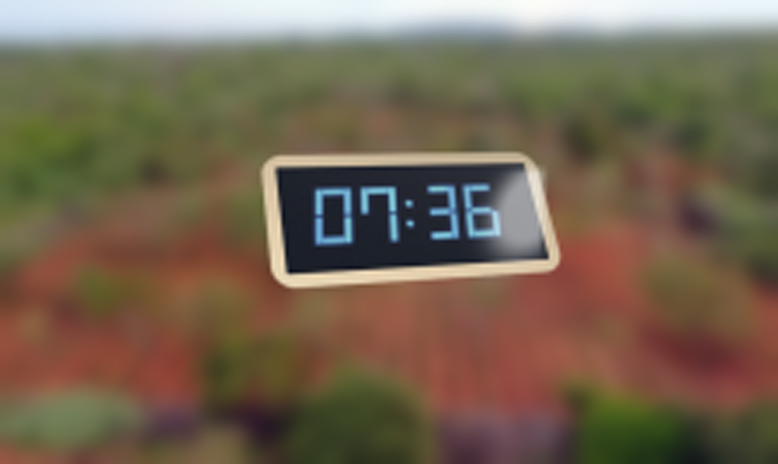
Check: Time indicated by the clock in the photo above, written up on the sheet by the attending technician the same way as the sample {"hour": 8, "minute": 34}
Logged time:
{"hour": 7, "minute": 36}
